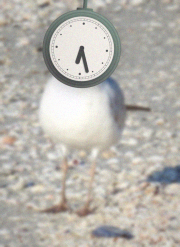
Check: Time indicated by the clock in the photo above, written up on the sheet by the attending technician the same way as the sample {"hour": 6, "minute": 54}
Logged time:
{"hour": 6, "minute": 27}
